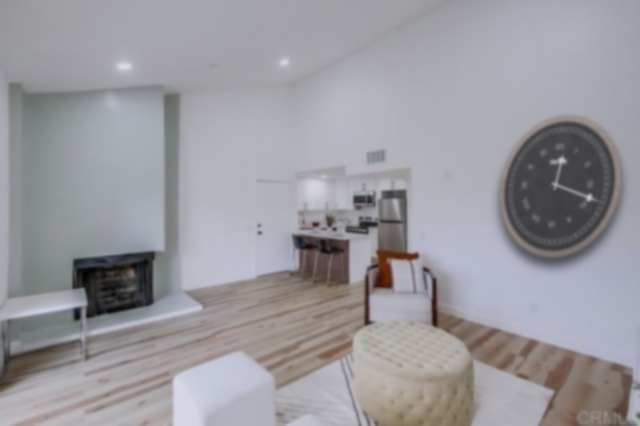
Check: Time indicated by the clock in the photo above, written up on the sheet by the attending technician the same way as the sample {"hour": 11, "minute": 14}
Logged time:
{"hour": 12, "minute": 18}
